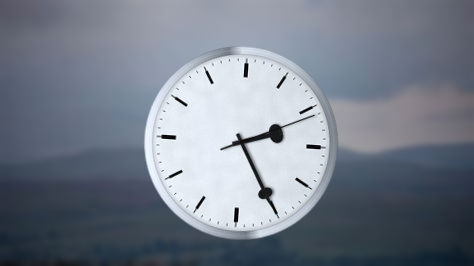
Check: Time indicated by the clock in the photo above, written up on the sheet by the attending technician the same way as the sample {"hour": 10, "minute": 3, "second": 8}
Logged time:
{"hour": 2, "minute": 25, "second": 11}
